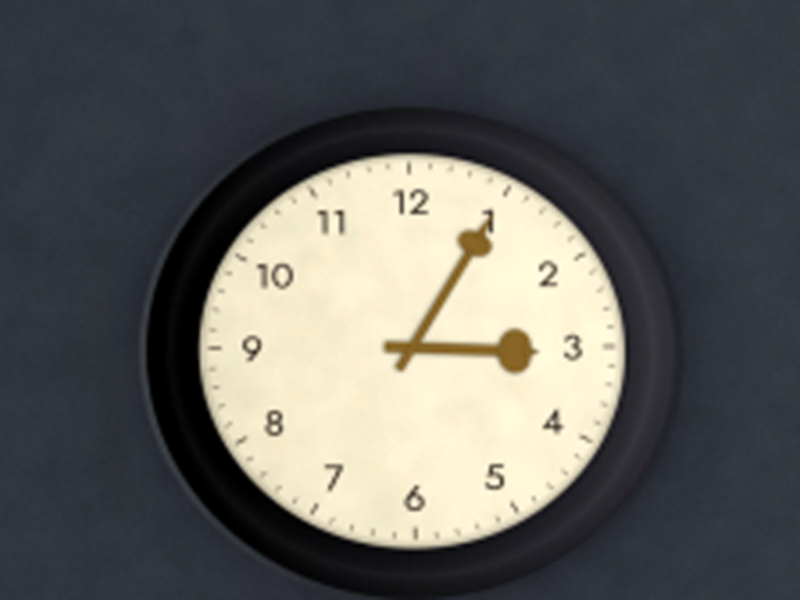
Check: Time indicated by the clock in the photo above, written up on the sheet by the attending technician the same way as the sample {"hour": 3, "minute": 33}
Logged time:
{"hour": 3, "minute": 5}
